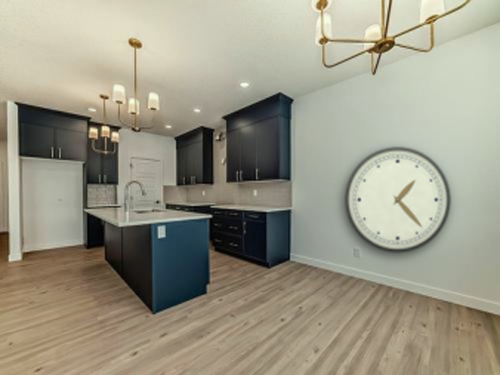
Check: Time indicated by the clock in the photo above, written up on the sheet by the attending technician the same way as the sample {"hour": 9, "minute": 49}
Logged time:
{"hour": 1, "minute": 23}
